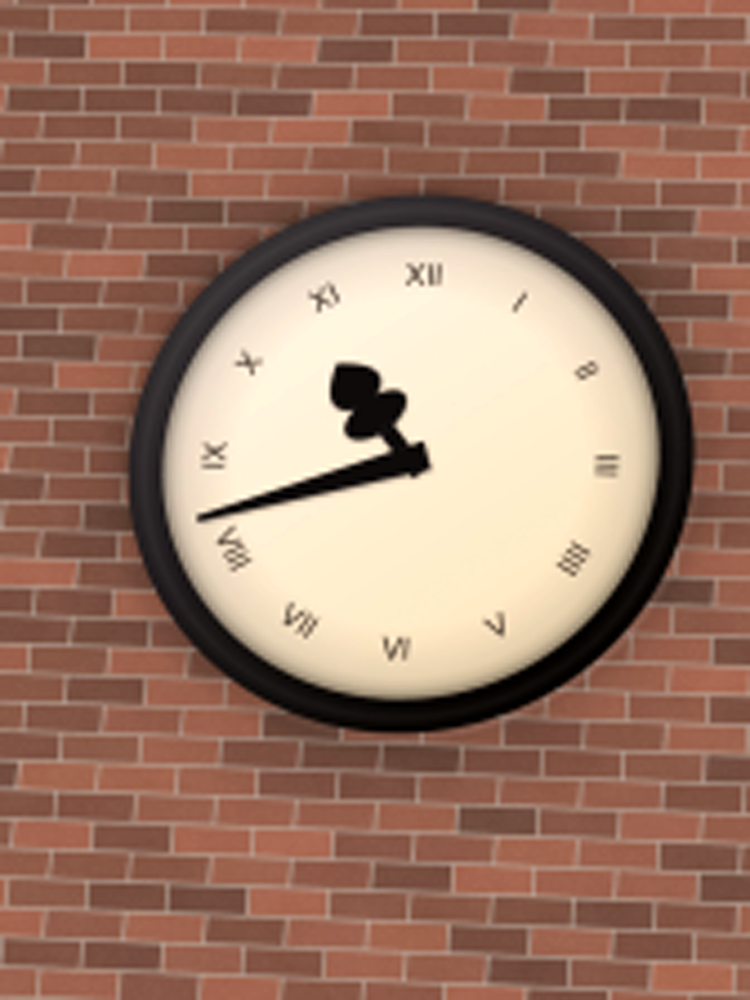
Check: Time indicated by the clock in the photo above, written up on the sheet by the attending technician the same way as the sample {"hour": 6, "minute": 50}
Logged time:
{"hour": 10, "minute": 42}
